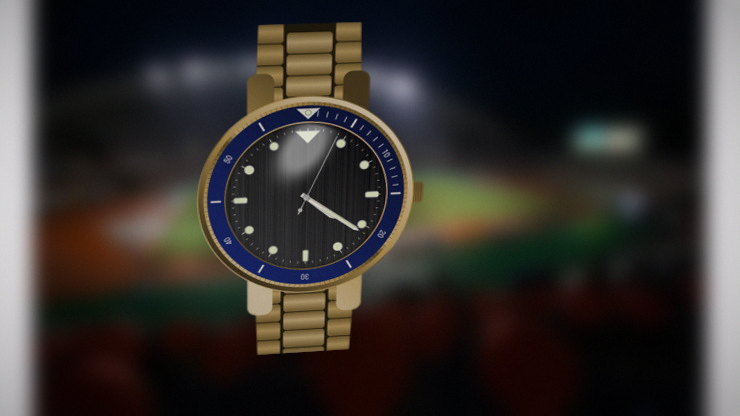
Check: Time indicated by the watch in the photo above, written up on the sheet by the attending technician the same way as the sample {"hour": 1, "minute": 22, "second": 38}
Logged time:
{"hour": 4, "minute": 21, "second": 4}
